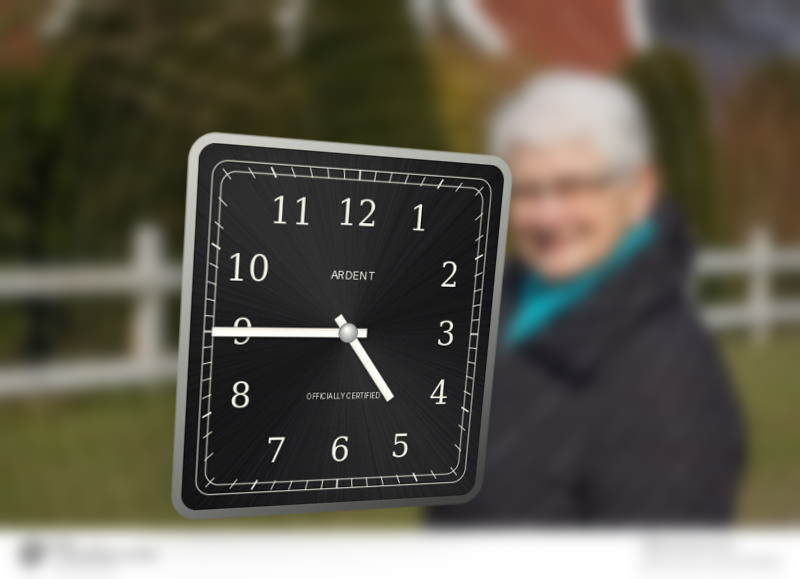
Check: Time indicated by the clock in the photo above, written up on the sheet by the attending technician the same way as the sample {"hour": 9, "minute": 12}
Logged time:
{"hour": 4, "minute": 45}
